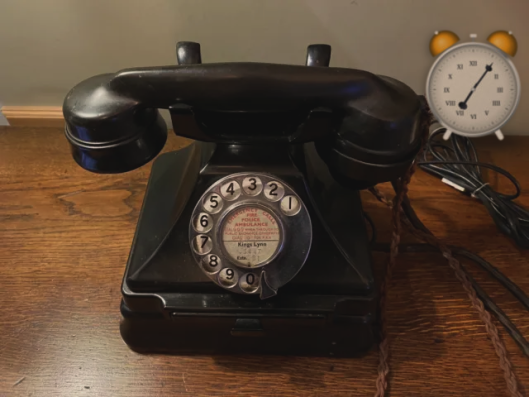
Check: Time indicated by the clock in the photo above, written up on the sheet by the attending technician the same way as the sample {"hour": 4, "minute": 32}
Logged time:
{"hour": 7, "minute": 6}
